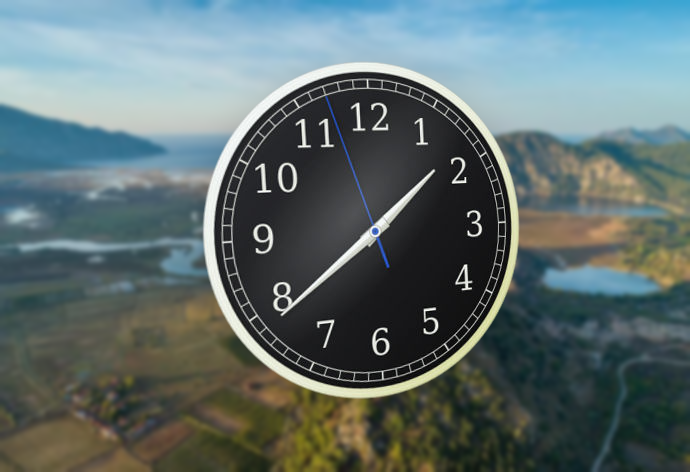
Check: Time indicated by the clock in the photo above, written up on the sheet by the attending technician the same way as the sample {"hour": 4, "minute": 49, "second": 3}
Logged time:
{"hour": 1, "minute": 38, "second": 57}
